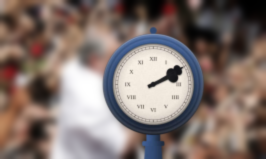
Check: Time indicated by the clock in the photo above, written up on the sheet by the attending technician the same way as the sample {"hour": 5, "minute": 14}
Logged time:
{"hour": 2, "minute": 10}
